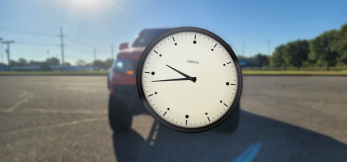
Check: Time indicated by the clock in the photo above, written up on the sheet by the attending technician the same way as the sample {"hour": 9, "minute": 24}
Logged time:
{"hour": 9, "minute": 43}
